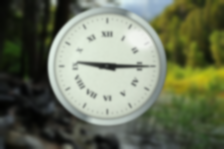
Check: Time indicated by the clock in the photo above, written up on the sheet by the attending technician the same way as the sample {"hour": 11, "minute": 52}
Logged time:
{"hour": 9, "minute": 15}
